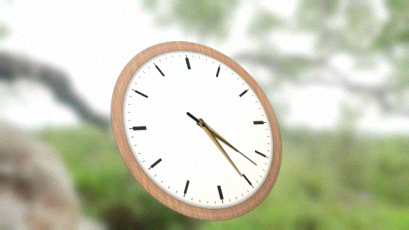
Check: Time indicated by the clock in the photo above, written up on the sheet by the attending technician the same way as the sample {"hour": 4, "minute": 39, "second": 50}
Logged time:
{"hour": 4, "minute": 25, "second": 22}
